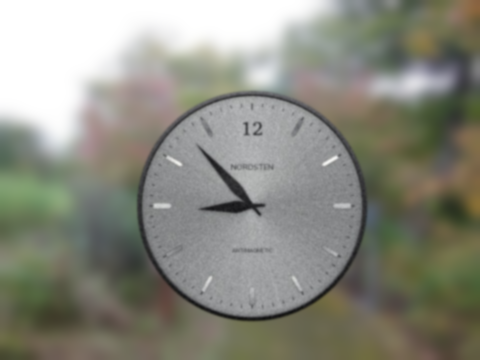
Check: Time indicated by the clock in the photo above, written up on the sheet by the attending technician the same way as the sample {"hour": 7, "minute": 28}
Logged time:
{"hour": 8, "minute": 53}
